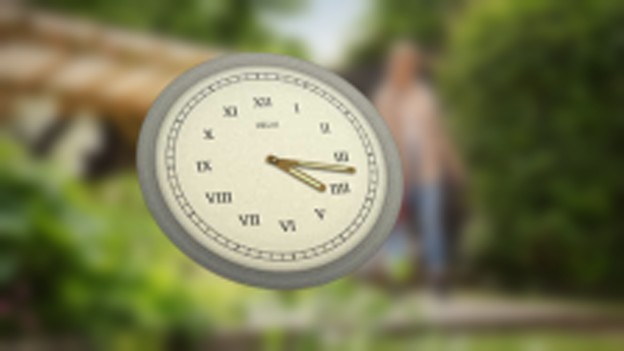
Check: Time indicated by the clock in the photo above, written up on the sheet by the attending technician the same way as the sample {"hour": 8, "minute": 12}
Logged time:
{"hour": 4, "minute": 17}
